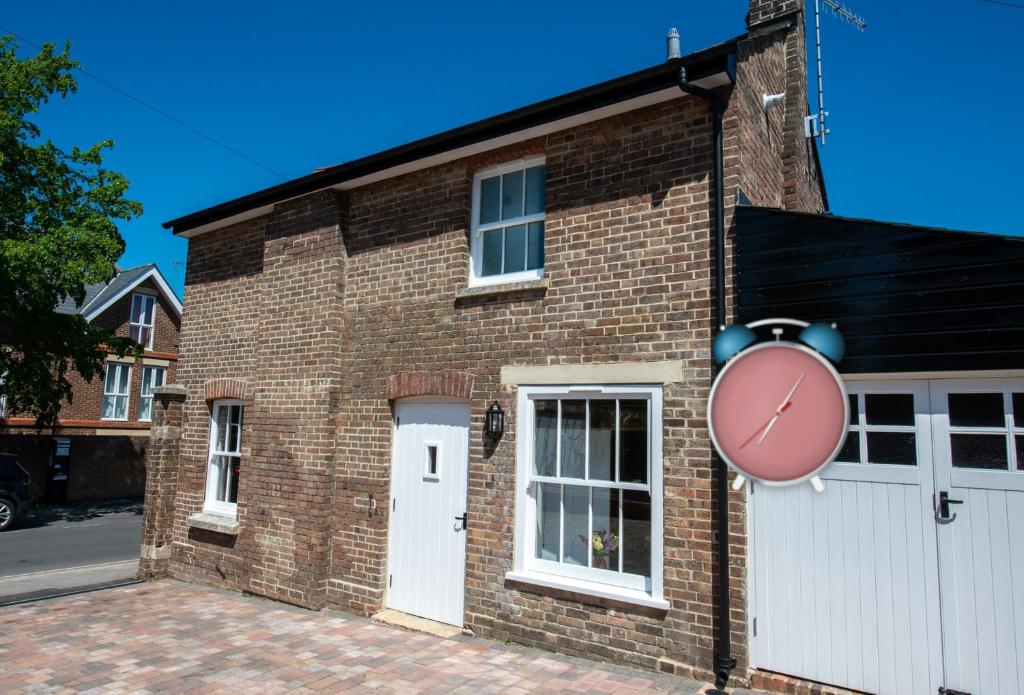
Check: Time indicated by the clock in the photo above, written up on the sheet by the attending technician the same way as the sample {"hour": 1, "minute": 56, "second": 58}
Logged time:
{"hour": 7, "minute": 5, "second": 38}
